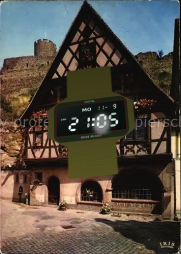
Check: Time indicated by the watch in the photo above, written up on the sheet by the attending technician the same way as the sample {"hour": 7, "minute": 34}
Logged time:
{"hour": 21, "minute": 5}
